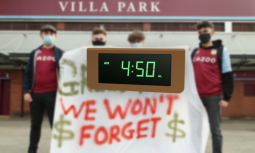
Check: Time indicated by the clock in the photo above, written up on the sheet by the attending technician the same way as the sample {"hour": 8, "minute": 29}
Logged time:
{"hour": 4, "minute": 50}
